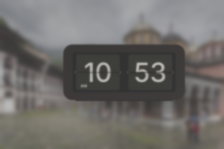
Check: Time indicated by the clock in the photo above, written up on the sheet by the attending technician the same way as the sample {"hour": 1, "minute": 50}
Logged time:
{"hour": 10, "minute": 53}
